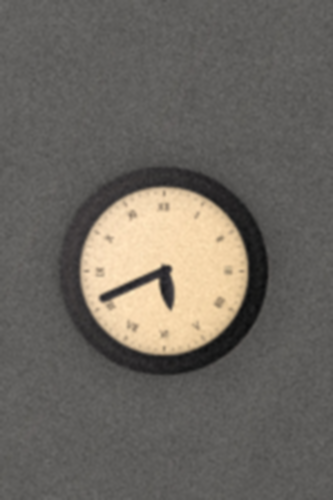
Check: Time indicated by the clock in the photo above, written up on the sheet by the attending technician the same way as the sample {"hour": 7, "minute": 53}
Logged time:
{"hour": 5, "minute": 41}
